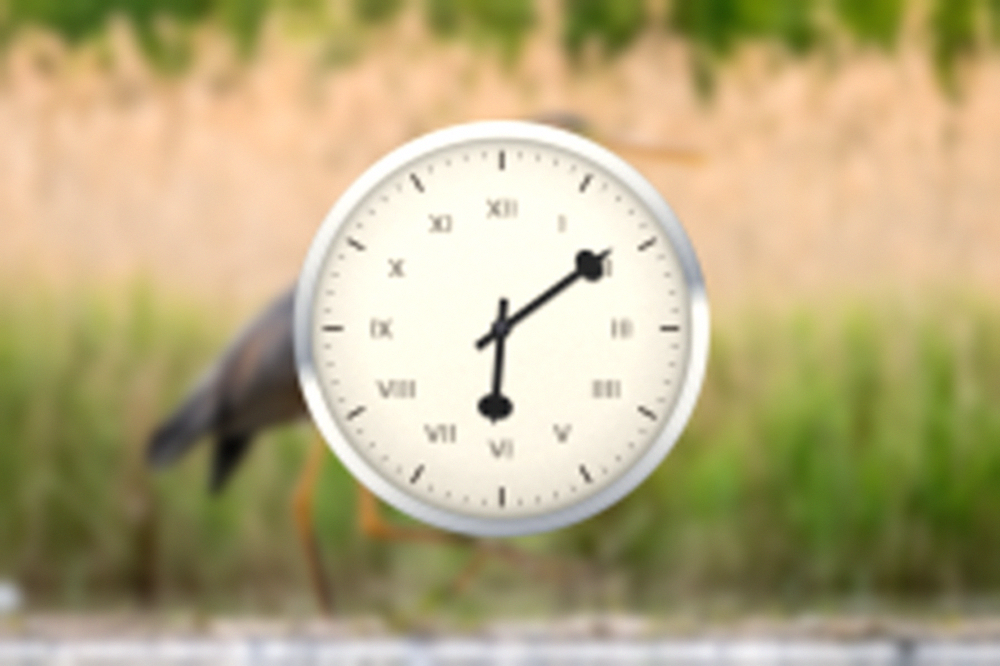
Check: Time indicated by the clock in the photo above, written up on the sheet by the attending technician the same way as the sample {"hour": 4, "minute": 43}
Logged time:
{"hour": 6, "minute": 9}
